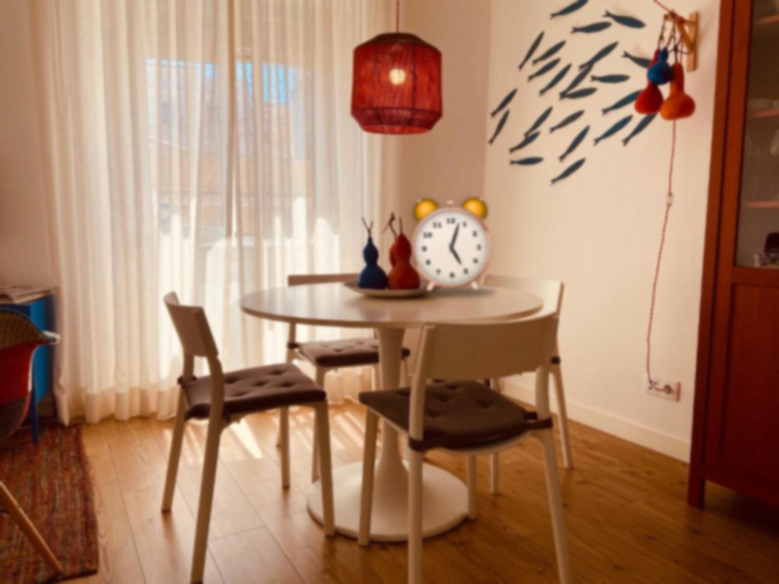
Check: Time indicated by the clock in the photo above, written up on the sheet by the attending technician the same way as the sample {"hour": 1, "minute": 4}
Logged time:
{"hour": 5, "minute": 3}
